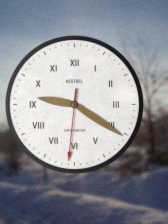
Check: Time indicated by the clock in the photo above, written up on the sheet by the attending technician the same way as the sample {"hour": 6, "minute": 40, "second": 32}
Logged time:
{"hour": 9, "minute": 20, "second": 31}
